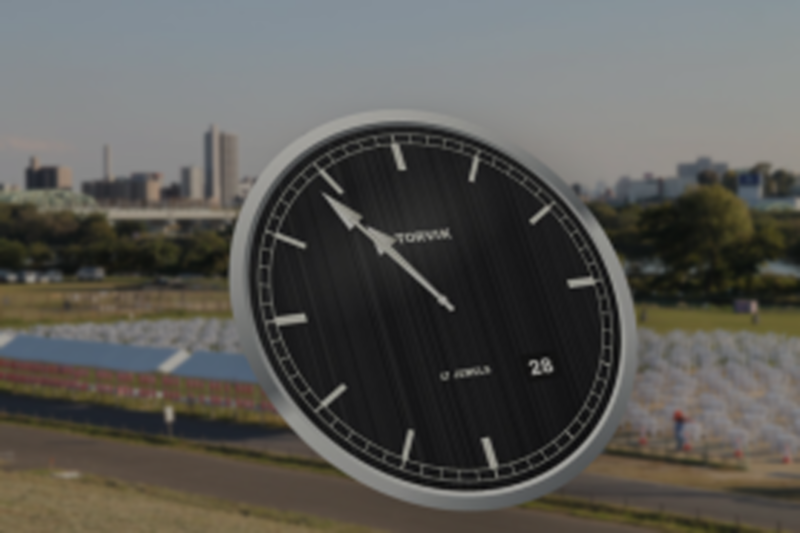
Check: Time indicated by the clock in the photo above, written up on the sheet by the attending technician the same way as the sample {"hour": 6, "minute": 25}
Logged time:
{"hour": 10, "minute": 54}
